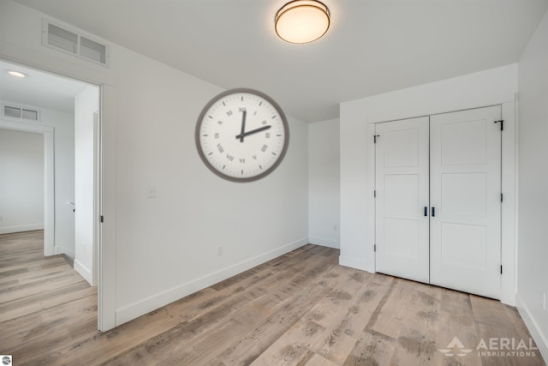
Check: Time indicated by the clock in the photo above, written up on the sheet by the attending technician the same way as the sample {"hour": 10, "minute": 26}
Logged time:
{"hour": 12, "minute": 12}
